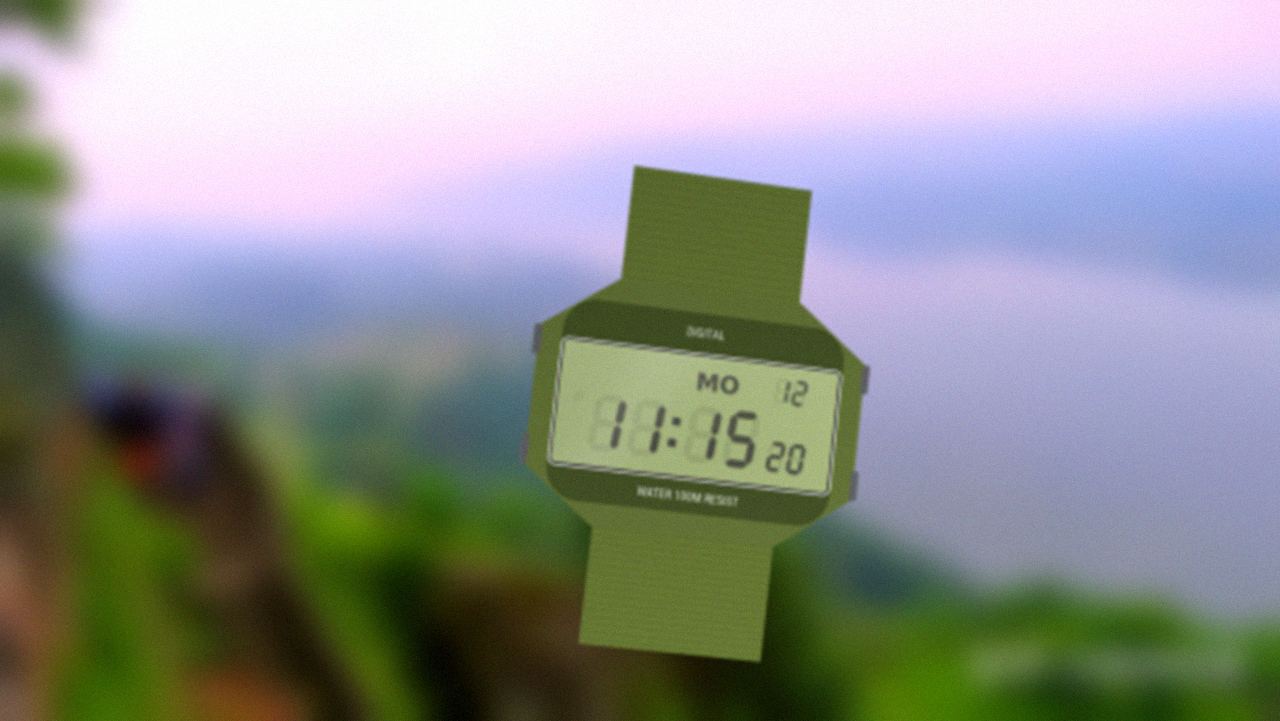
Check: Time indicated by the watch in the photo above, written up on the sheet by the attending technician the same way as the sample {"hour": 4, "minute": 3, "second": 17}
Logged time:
{"hour": 11, "minute": 15, "second": 20}
